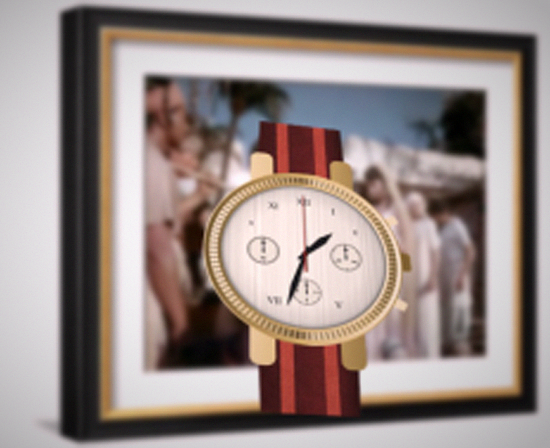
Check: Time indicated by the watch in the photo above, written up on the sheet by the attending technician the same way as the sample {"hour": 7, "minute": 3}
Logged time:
{"hour": 1, "minute": 33}
